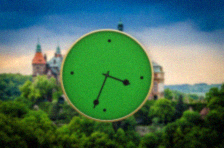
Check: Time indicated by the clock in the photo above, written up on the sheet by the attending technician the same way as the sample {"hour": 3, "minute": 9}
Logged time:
{"hour": 3, "minute": 33}
